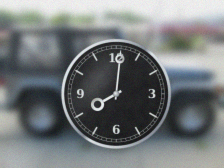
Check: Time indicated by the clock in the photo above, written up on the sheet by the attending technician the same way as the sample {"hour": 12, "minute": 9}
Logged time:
{"hour": 8, "minute": 1}
